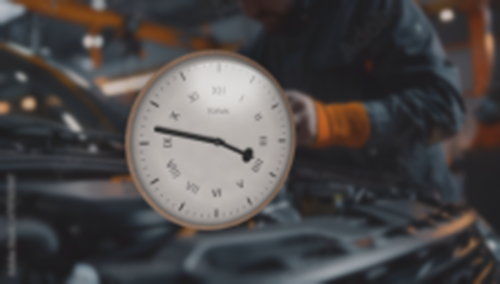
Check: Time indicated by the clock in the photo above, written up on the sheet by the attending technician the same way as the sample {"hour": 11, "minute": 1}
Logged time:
{"hour": 3, "minute": 47}
